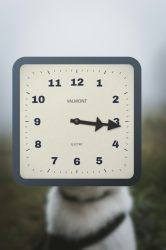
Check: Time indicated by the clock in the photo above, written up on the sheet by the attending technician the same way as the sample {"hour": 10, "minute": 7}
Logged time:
{"hour": 3, "minute": 16}
